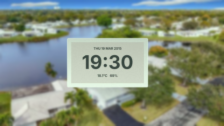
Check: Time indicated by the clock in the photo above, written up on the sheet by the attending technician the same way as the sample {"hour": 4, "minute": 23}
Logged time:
{"hour": 19, "minute": 30}
